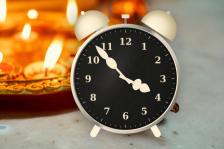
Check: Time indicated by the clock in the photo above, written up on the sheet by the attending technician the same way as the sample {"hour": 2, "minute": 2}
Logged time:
{"hour": 3, "minute": 53}
